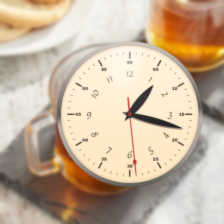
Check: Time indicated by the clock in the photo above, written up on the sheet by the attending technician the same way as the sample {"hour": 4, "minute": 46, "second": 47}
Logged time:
{"hour": 1, "minute": 17, "second": 29}
